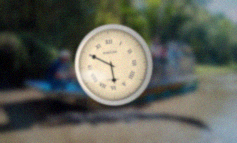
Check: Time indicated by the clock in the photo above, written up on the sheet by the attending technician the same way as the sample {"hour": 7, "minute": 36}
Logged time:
{"hour": 5, "minute": 50}
